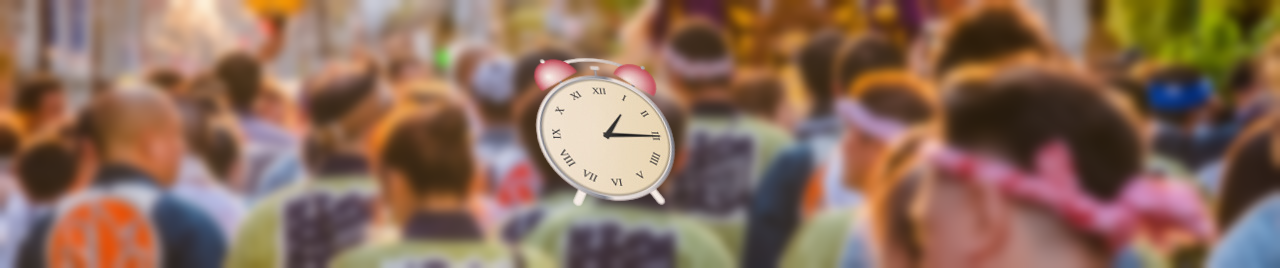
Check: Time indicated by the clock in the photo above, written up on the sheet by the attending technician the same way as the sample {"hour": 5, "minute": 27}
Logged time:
{"hour": 1, "minute": 15}
